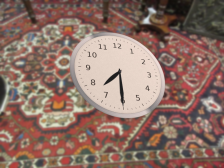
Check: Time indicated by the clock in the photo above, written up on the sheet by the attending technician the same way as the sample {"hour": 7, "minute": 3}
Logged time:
{"hour": 7, "minute": 30}
